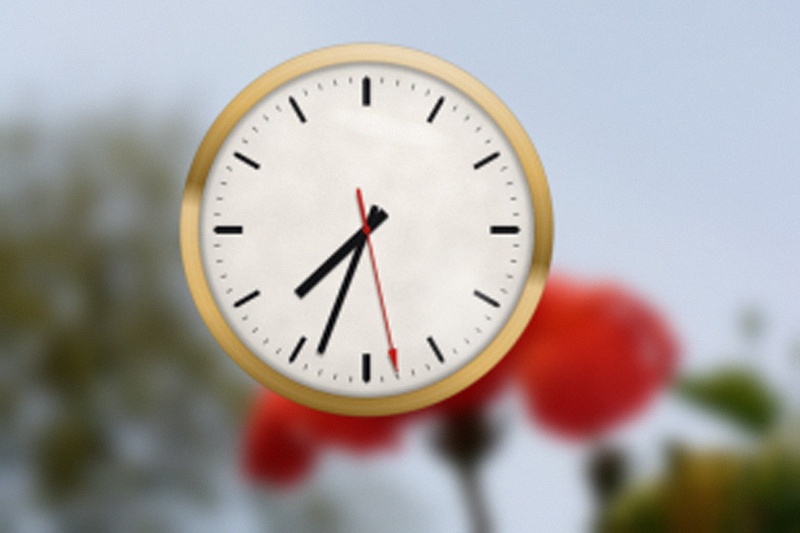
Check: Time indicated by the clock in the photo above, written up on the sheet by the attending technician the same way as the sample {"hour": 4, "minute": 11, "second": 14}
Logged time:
{"hour": 7, "minute": 33, "second": 28}
